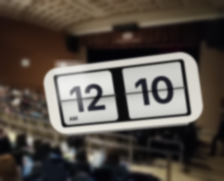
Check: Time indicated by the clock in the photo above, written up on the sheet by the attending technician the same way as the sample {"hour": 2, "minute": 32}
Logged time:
{"hour": 12, "minute": 10}
